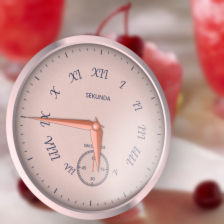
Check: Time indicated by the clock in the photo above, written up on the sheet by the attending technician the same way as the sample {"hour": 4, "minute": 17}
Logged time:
{"hour": 5, "minute": 45}
